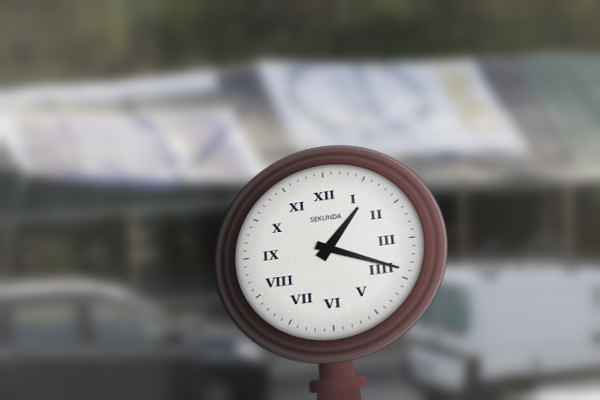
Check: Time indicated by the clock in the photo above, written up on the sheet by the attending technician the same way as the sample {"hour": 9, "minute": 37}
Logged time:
{"hour": 1, "minute": 19}
